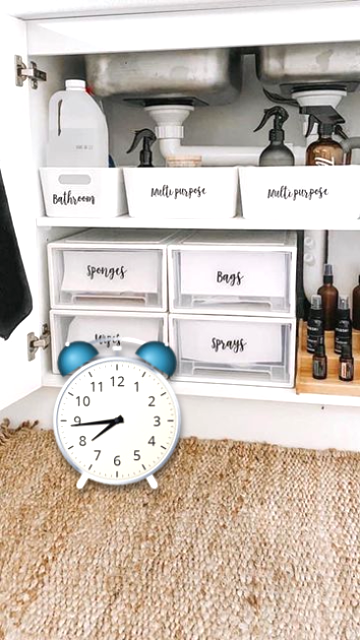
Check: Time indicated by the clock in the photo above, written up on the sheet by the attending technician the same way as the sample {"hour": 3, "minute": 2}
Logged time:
{"hour": 7, "minute": 44}
